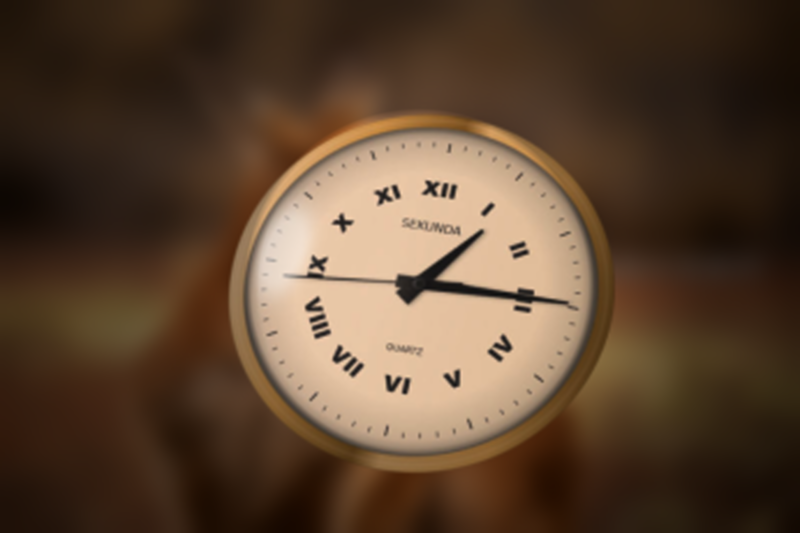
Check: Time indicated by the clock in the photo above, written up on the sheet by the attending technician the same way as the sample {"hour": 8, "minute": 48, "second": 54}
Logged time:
{"hour": 1, "minute": 14, "second": 44}
